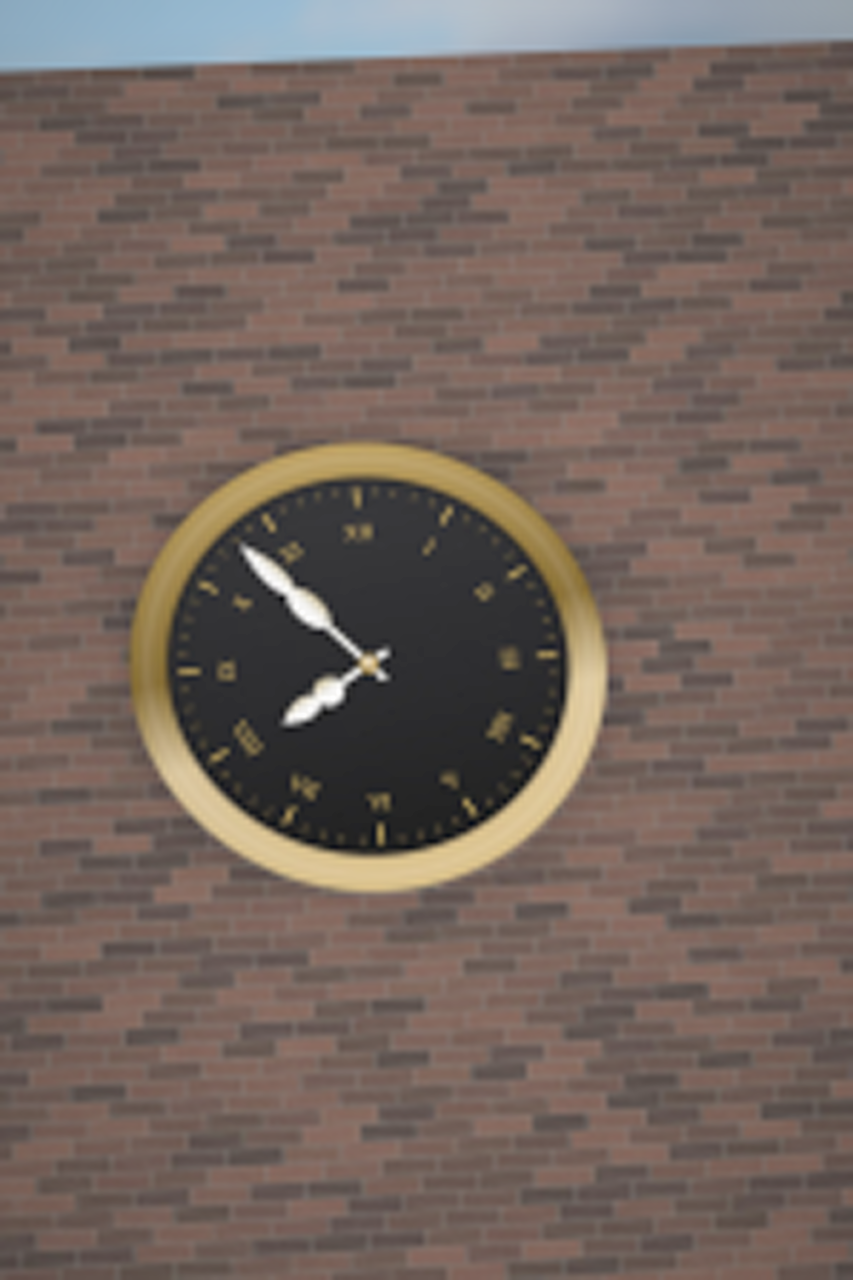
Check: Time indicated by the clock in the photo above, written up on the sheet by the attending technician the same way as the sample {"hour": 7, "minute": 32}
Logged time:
{"hour": 7, "minute": 53}
